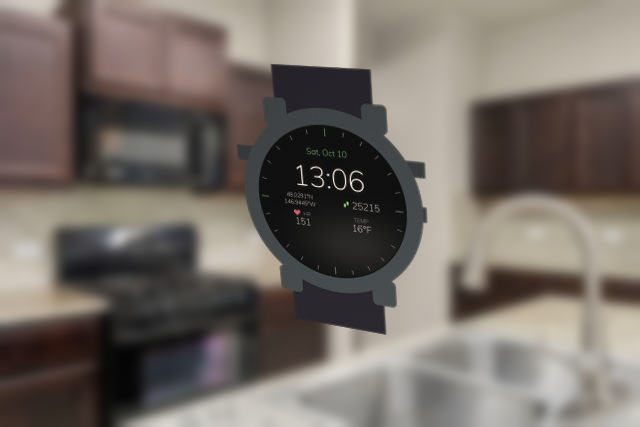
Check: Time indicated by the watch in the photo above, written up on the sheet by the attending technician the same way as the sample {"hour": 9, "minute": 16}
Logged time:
{"hour": 13, "minute": 6}
